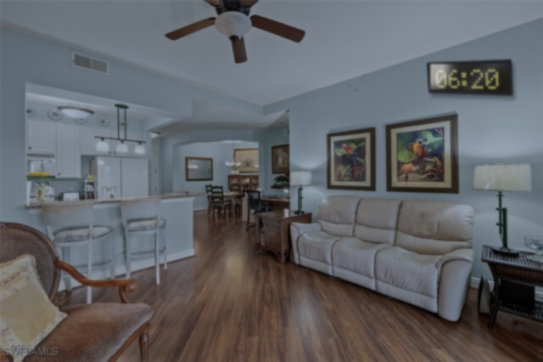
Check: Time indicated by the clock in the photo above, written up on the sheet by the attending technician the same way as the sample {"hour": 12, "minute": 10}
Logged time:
{"hour": 6, "minute": 20}
